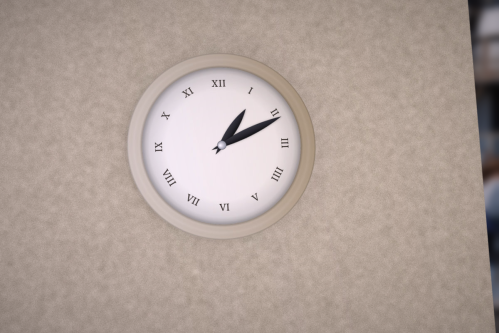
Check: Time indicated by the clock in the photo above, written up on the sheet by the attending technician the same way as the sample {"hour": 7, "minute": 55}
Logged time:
{"hour": 1, "minute": 11}
